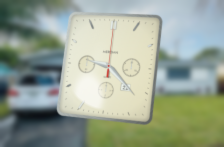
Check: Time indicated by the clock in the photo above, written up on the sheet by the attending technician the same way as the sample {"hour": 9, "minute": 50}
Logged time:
{"hour": 9, "minute": 22}
